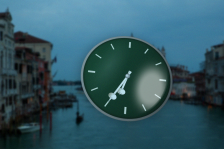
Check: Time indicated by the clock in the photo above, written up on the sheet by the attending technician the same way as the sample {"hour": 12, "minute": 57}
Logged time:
{"hour": 6, "minute": 35}
